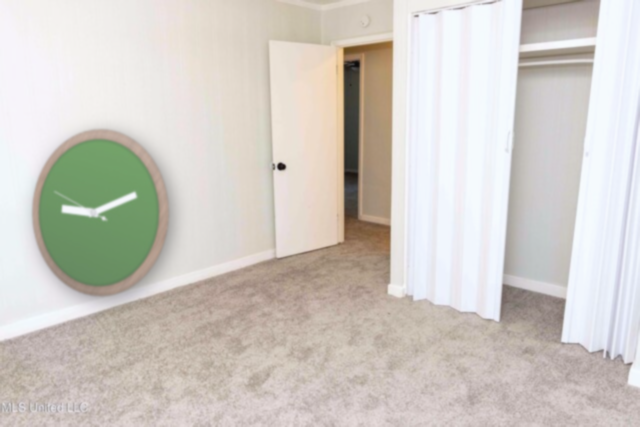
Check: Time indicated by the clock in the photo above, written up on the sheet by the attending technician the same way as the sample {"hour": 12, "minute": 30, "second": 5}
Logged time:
{"hour": 9, "minute": 11, "second": 49}
